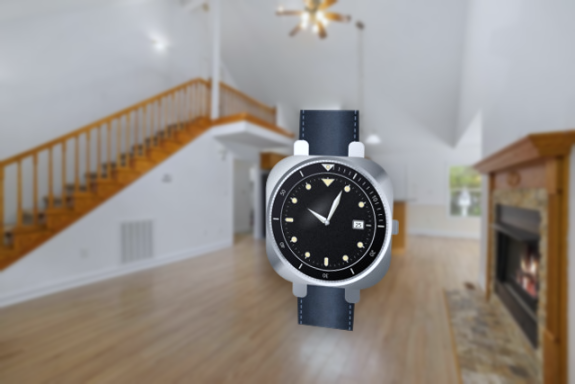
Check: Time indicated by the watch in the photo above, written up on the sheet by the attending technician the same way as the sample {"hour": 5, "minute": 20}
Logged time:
{"hour": 10, "minute": 4}
